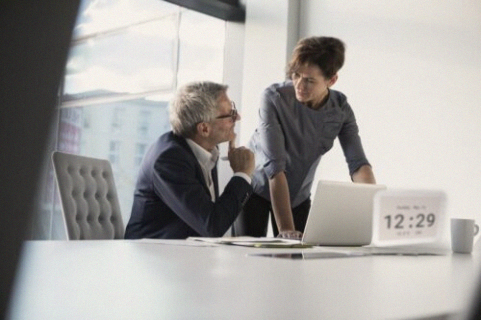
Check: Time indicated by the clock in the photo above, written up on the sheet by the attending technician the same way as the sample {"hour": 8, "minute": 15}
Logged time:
{"hour": 12, "minute": 29}
